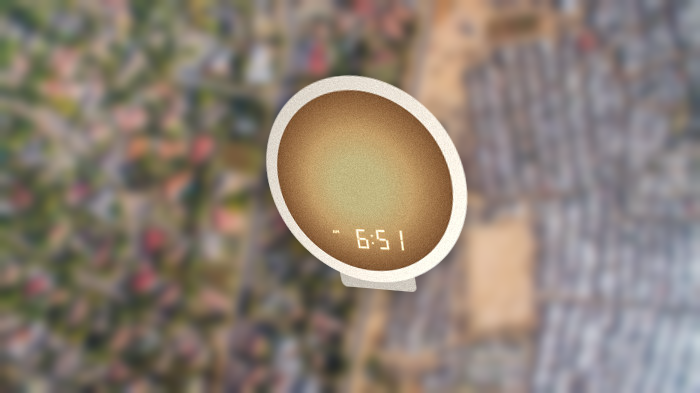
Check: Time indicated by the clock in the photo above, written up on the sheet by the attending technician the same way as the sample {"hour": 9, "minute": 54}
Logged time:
{"hour": 6, "minute": 51}
